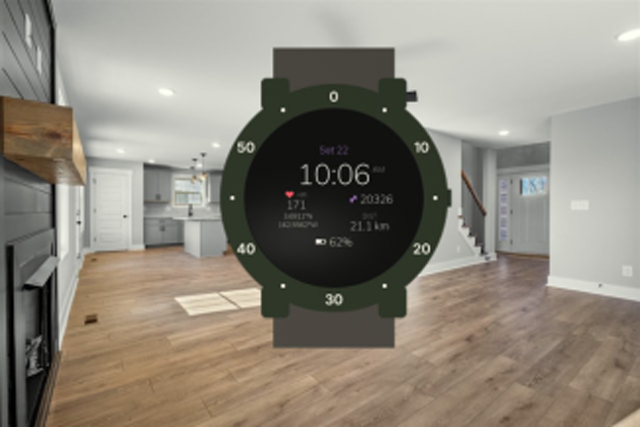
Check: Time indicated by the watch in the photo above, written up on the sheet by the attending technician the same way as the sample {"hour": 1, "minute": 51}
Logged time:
{"hour": 10, "minute": 6}
